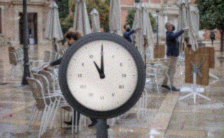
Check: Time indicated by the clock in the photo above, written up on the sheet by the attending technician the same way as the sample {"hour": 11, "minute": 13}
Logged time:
{"hour": 11, "minute": 0}
